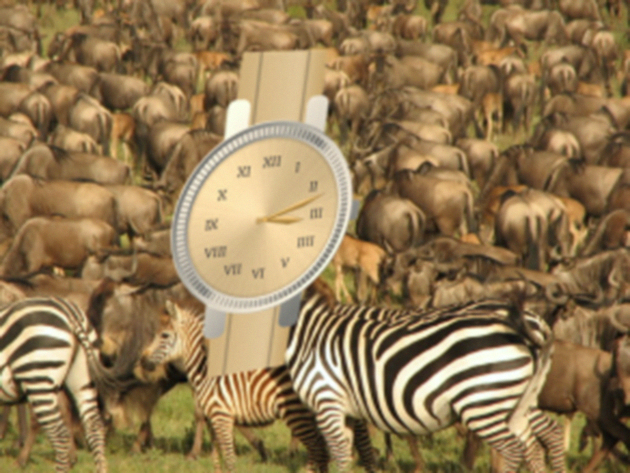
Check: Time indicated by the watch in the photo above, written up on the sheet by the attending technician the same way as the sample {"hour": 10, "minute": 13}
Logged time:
{"hour": 3, "minute": 12}
